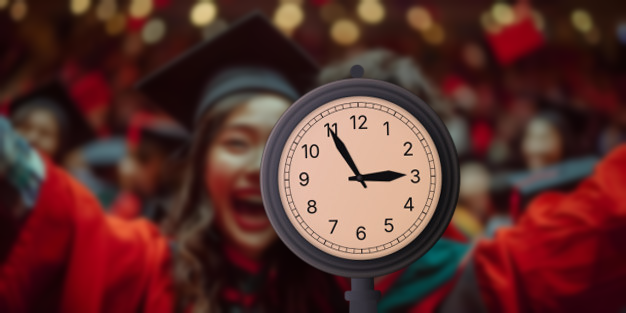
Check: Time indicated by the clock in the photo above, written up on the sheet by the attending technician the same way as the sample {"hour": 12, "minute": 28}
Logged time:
{"hour": 2, "minute": 55}
